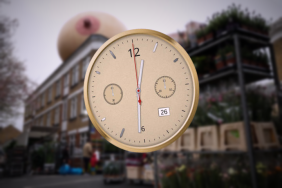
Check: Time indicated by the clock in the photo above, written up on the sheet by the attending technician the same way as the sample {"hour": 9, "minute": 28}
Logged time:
{"hour": 12, "minute": 31}
